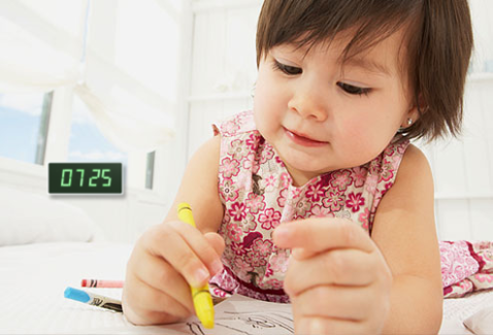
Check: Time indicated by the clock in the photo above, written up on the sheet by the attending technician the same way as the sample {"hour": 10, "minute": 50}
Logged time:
{"hour": 7, "minute": 25}
